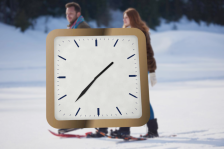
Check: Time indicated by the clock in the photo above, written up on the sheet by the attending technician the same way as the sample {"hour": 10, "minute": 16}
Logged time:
{"hour": 1, "minute": 37}
